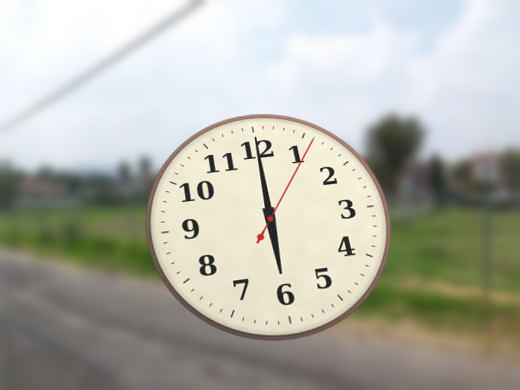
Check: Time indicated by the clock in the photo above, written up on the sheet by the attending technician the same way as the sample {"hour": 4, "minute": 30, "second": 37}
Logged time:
{"hour": 6, "minute": 0, "second": 6}
